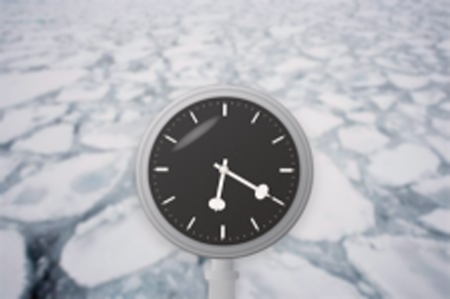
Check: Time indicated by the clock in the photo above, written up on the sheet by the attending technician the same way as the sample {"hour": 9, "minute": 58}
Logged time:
{"hour": 6, "minute": 20}
